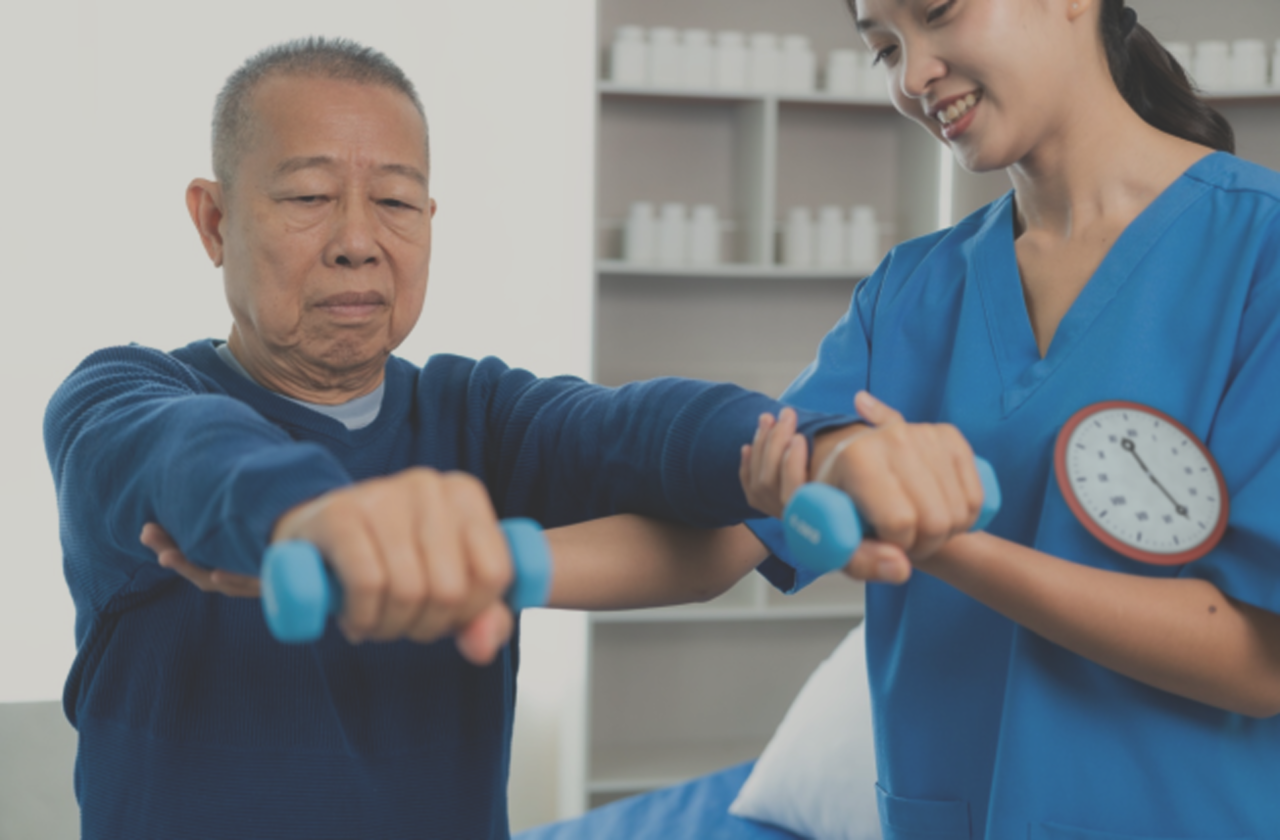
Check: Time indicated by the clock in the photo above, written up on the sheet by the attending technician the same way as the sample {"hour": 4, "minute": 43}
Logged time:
{"hour": 11, "minute": 26}
